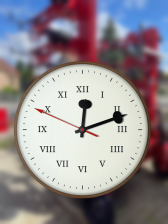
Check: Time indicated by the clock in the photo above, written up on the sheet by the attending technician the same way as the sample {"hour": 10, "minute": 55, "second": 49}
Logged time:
{"hour": 12, "minute": 11, "second": 49}
